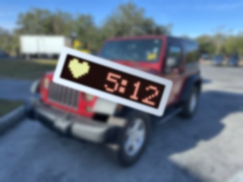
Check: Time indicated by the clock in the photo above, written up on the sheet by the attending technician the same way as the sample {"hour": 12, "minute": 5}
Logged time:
{"hour": 5, "minute": 12}
